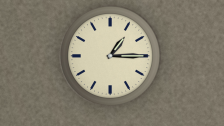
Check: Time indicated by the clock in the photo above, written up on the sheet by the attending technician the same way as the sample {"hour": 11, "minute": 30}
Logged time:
{"hour": 1, "minute": 15}
